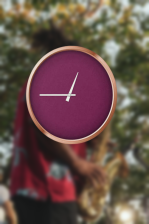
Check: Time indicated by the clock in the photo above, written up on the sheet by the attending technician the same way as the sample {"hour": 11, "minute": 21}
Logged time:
{"hour": 12, "minute": 45}
